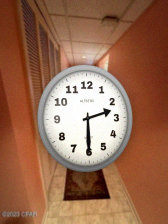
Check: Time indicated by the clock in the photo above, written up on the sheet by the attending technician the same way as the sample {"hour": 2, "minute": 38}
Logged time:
{"hour": 2, "minute": 30}
